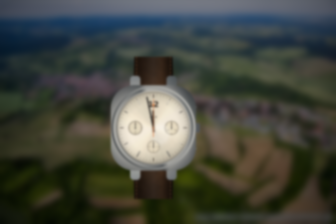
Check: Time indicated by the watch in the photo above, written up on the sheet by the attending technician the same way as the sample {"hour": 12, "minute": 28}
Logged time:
{"hour": 11, "minute": 58}
